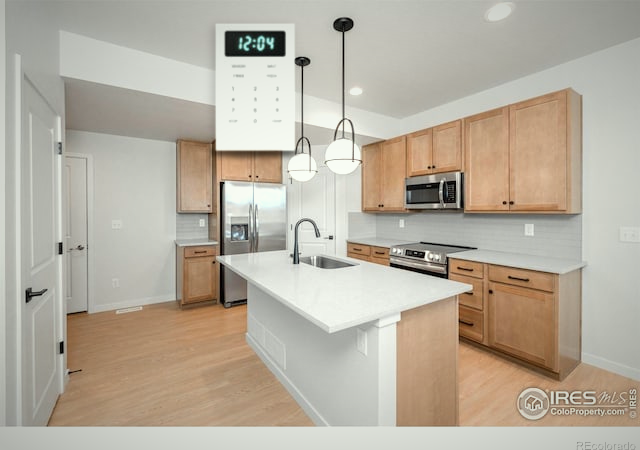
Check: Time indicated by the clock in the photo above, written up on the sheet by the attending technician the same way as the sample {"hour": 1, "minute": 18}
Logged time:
{"hour": 12, "minute": 4}
